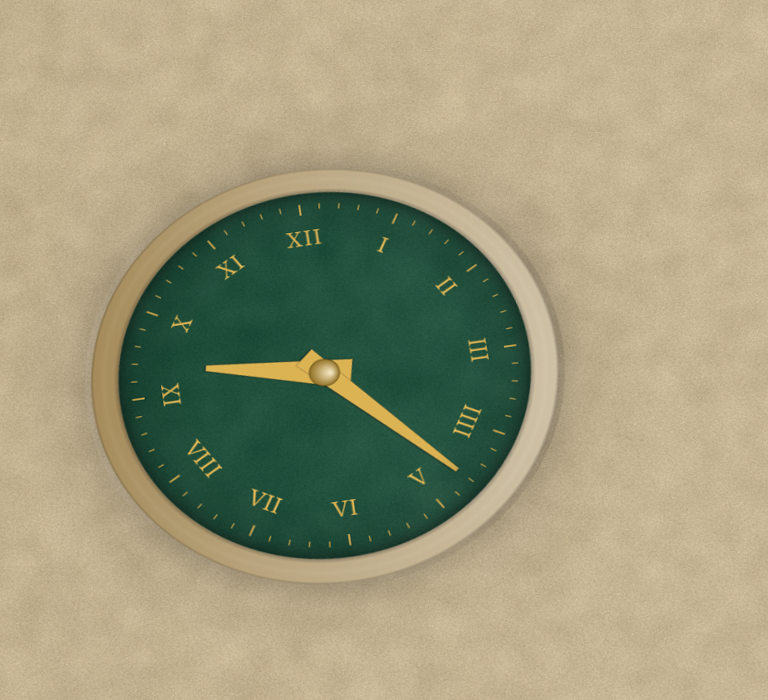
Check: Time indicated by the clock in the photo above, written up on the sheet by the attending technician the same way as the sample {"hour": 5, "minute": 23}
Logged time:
{"hour": 9, "minute": 23}
